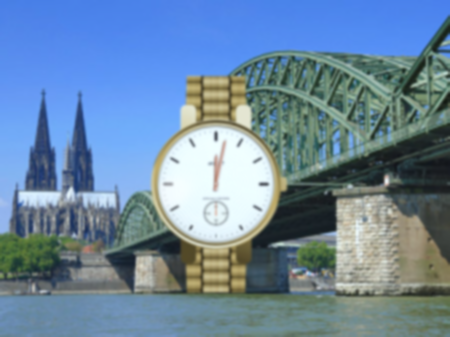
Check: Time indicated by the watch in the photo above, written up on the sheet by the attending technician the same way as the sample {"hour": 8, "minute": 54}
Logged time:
{"hour": 12, "minute": 2}
